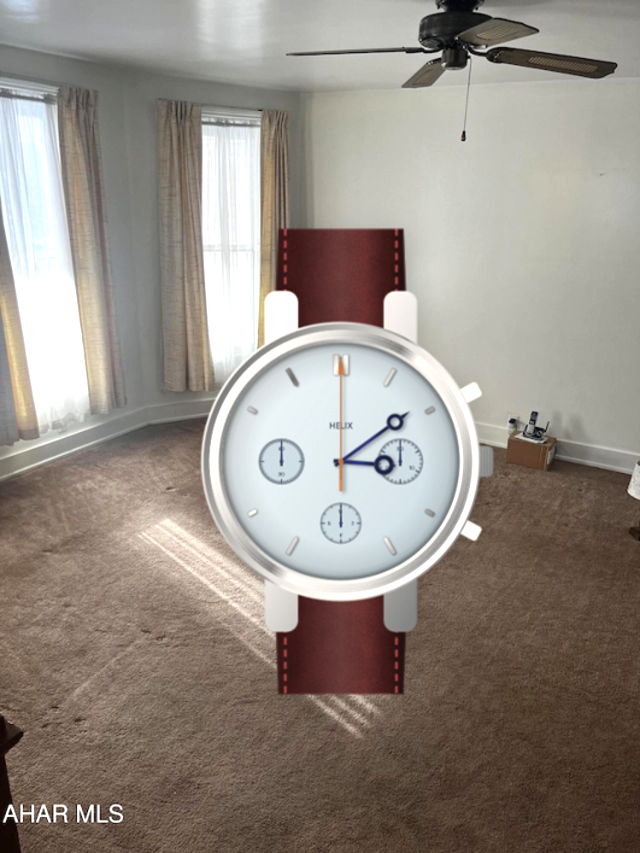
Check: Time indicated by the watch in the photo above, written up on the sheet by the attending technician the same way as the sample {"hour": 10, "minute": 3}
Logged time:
{"hour": 3, "minute": 9}
